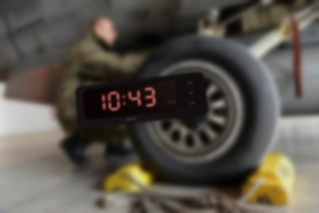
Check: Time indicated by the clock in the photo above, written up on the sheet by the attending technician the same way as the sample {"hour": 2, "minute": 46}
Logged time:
{"hour": 10, "minute": 43}
